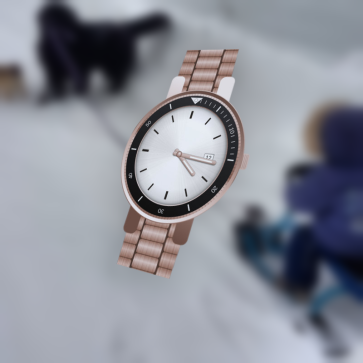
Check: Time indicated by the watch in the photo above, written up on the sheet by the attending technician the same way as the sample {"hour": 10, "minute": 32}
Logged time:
{"hour": 4, "minute": 16}
